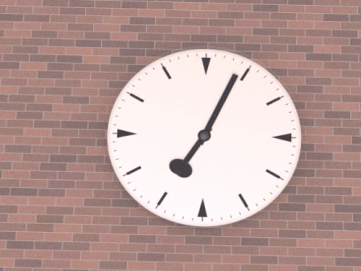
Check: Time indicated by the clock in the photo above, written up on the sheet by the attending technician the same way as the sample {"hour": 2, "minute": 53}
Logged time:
{"hour": 7, "minute": 4}
